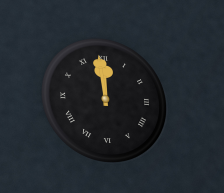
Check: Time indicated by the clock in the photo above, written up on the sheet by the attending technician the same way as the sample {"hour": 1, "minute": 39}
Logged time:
{"hour": 11, "minute": 59}
